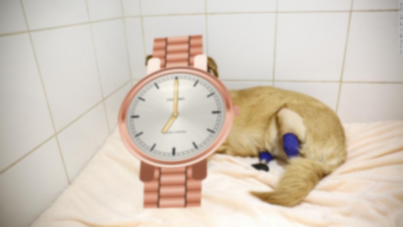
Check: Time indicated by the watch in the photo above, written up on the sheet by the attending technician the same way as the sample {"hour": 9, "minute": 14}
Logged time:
{"hour": 7, "minute": 0}
